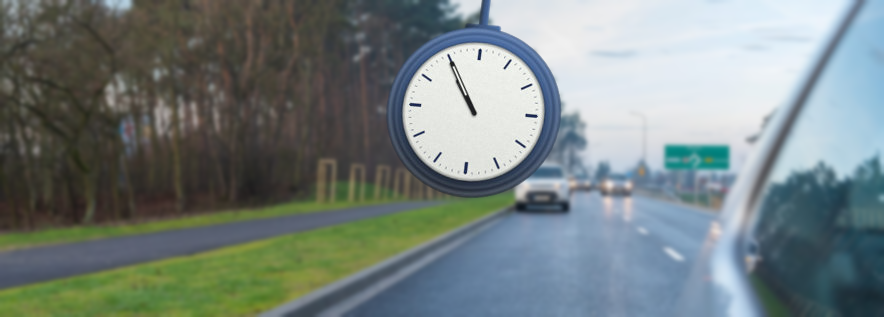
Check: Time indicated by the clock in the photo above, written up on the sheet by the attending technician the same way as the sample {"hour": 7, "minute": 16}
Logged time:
{"hour": 10, "minute": 55}
